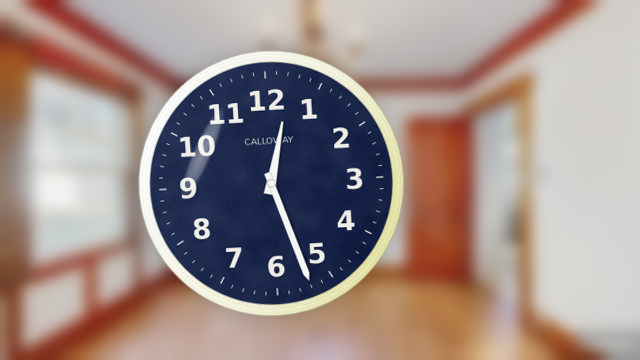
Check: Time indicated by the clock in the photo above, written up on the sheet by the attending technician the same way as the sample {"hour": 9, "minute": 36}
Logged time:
{"hour": 12, "minute": 27}
